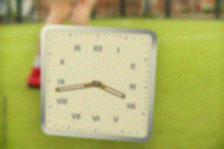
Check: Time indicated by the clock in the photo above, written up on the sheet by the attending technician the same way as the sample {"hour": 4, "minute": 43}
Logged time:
{"hour": 3, "minute": 43}
